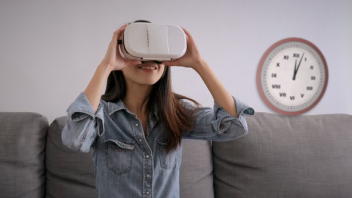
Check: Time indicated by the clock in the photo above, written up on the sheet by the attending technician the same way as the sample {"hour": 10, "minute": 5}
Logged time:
{"hour": 12, "minute": 3}
